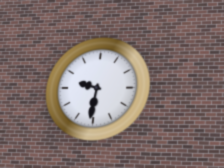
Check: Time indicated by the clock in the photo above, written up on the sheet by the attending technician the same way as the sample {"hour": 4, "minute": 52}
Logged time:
{"hour": 9, "minute": 31}
